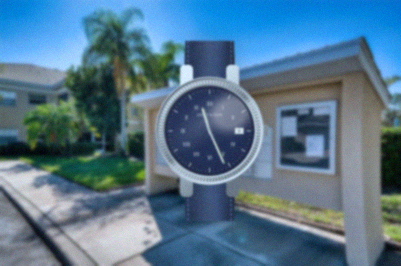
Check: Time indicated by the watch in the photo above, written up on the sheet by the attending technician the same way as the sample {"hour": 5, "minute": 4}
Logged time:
{"hour": 11, "minute": 26}
